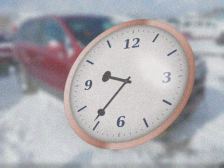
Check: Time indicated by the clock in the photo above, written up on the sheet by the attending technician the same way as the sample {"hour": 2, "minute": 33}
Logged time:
{"hour": 9, "minute": 36}
